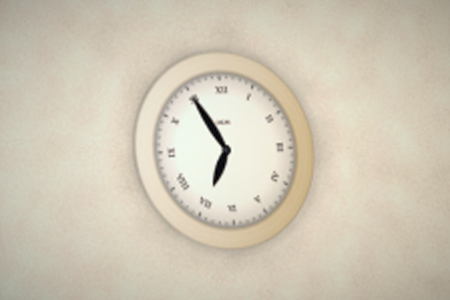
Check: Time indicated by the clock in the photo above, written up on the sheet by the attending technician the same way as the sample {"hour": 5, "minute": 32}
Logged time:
{"hour": 6, "minute": 55}
